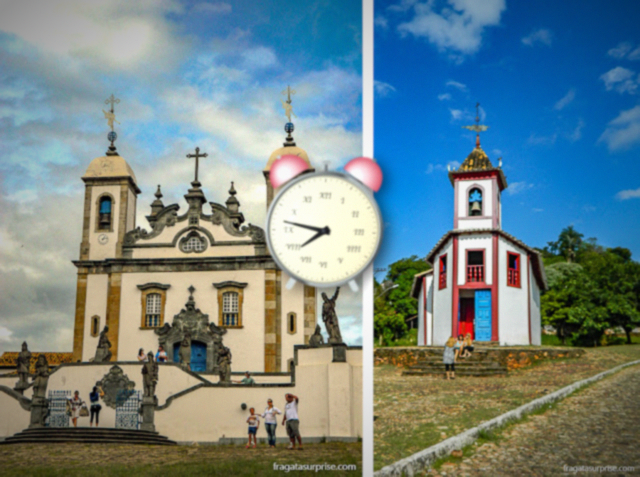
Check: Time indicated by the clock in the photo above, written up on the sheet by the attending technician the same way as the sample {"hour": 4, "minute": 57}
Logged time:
{"hour": 7, "minute": 47}
